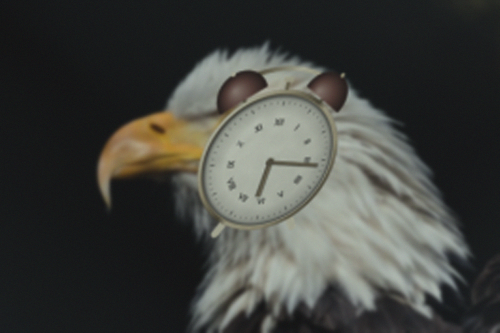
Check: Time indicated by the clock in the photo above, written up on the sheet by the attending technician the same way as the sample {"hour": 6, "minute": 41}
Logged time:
{"hour": 6, "minute": 16}
